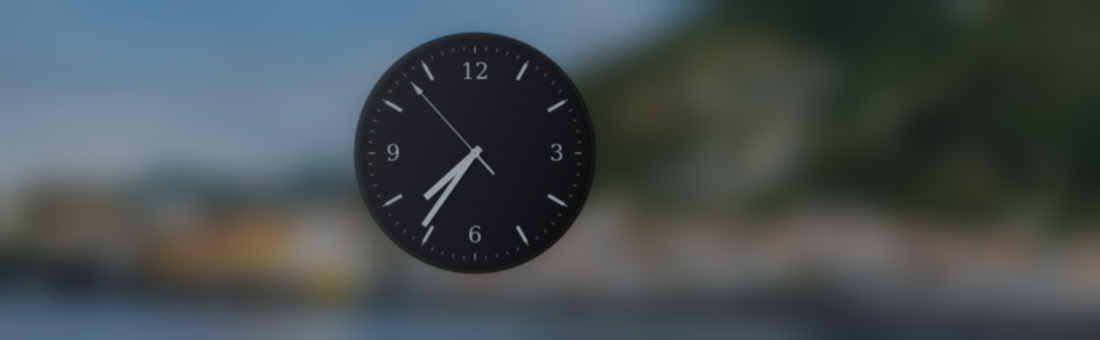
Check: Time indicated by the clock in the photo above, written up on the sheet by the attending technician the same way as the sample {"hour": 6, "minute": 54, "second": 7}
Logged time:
{"hour": 7, "minute": 35, "second": 53}
